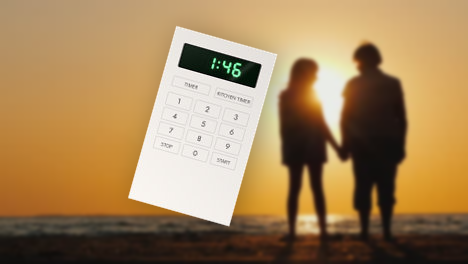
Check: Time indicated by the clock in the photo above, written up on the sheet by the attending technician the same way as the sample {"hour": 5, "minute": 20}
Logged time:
{"hour": 1, "minute": 46}
